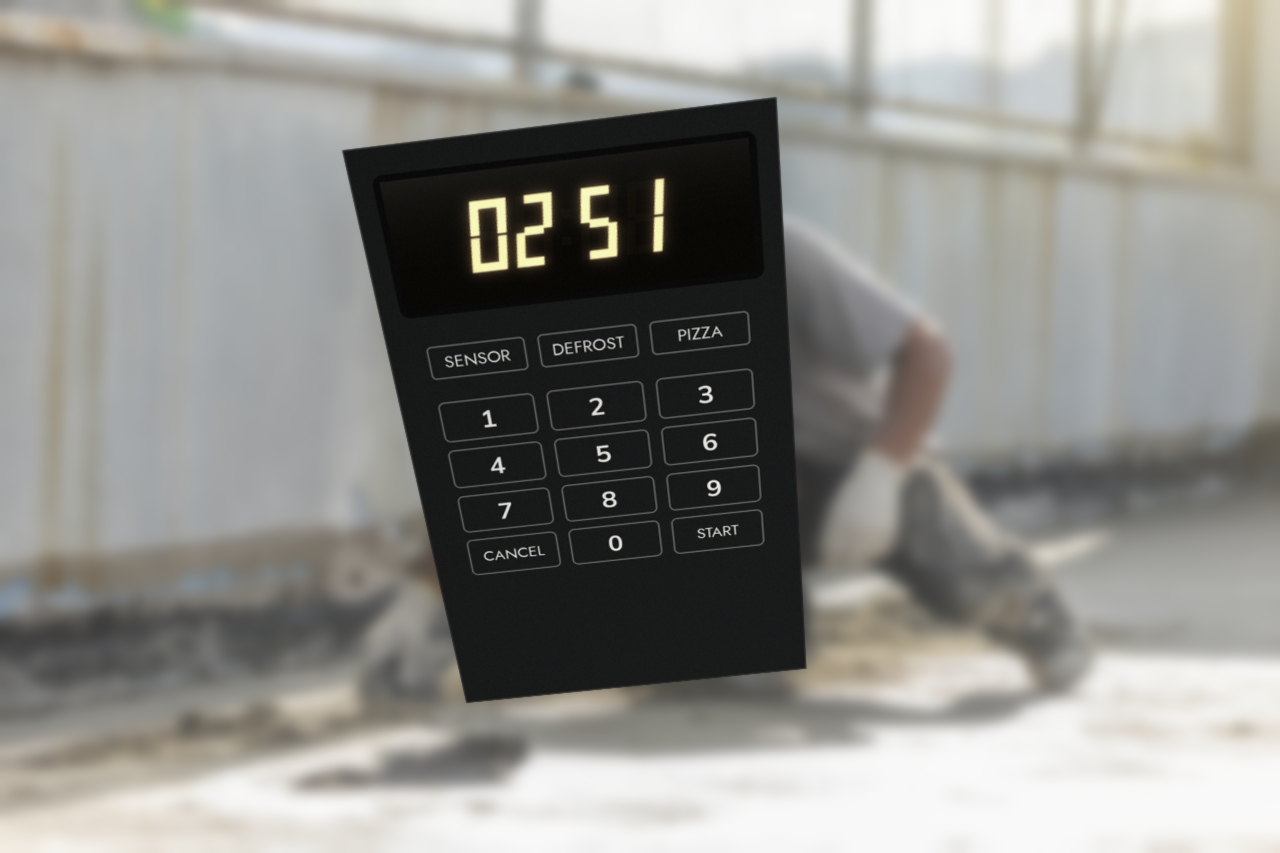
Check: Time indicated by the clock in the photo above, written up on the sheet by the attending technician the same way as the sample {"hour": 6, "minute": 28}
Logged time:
{"hour": 2, "minute": 51}
